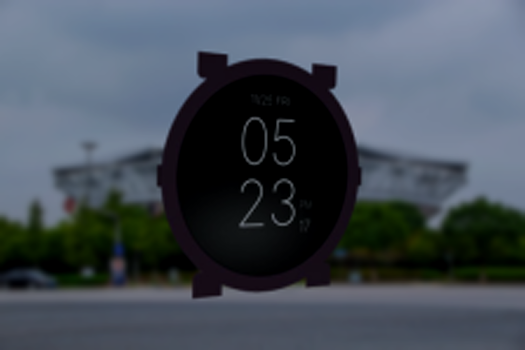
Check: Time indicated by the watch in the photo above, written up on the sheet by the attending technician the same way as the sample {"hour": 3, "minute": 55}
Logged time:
{"hour": 5, "minute": 23}
